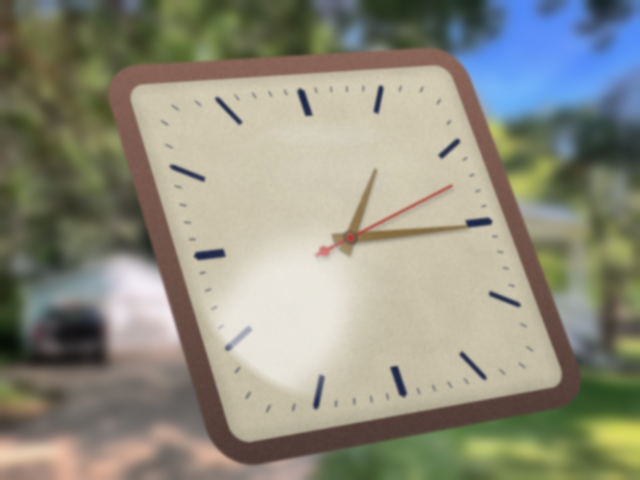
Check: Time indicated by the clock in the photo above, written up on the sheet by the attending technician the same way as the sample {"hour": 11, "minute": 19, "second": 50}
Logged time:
{"hour": 1, "minute": 15, "second": 12}
